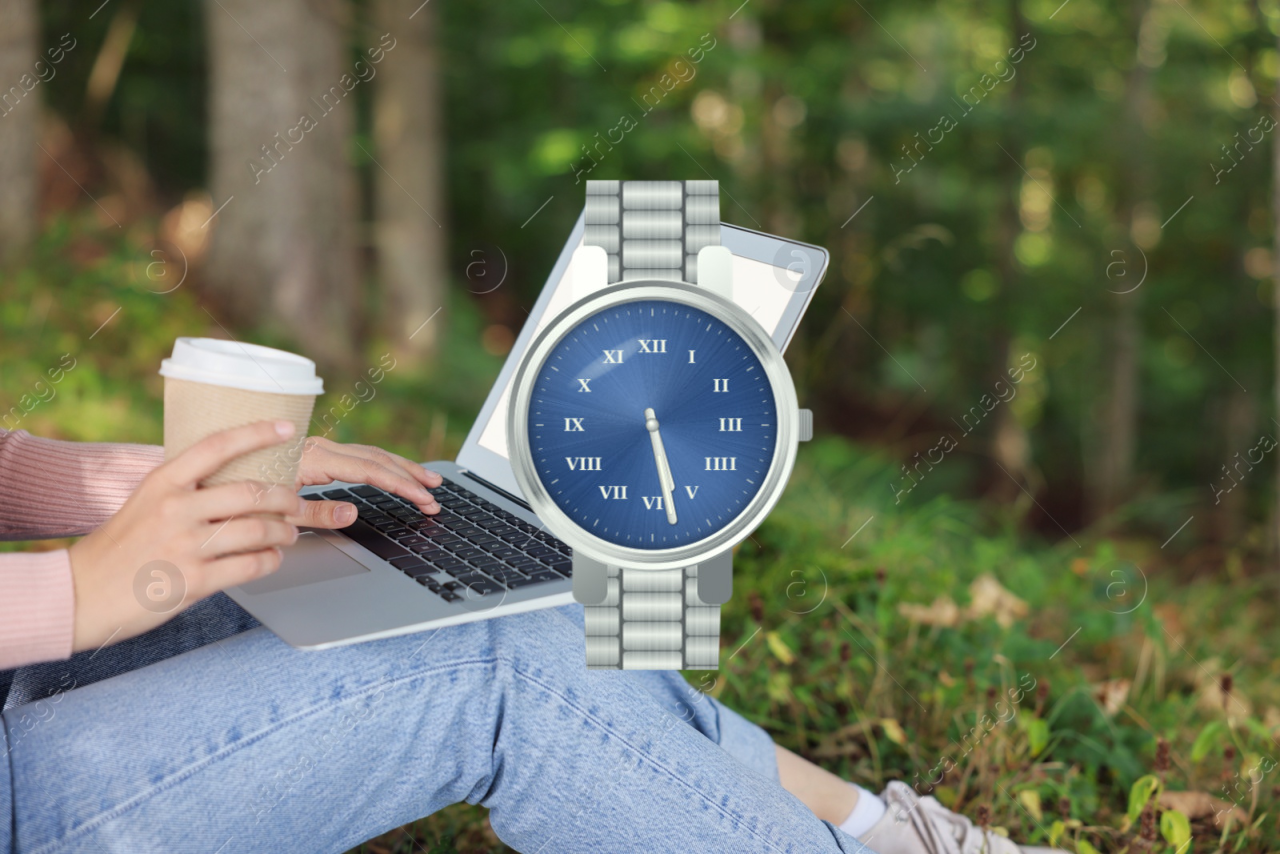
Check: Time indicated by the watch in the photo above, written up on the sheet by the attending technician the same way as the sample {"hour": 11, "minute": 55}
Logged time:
{"hour": 5, "minute": 28}
